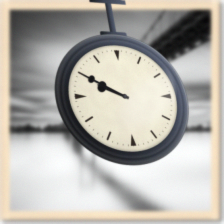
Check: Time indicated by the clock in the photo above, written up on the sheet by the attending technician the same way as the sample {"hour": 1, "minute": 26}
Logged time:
{"hour": 9, "minute": 50}
